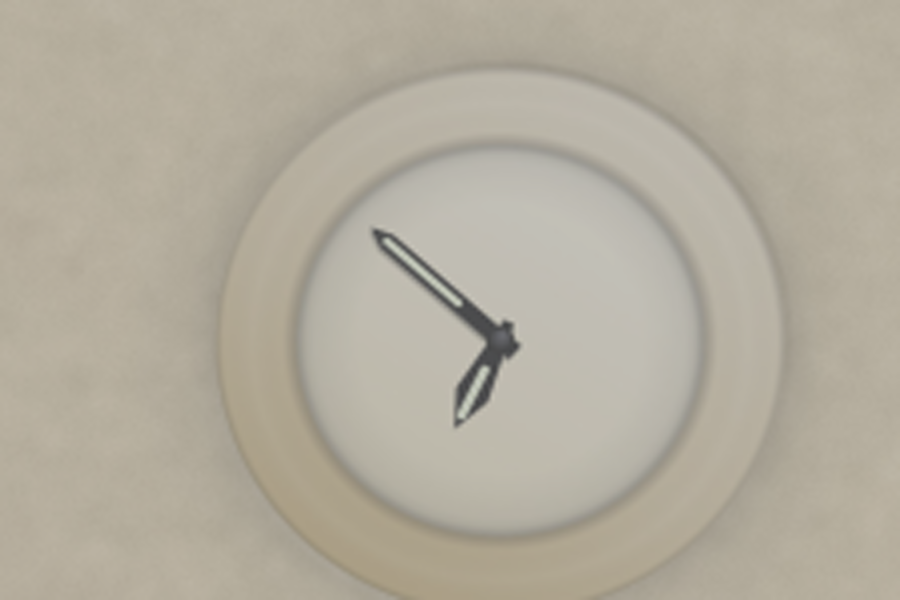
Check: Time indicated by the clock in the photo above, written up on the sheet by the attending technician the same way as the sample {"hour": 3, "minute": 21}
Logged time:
{"hour": 6, "minute": 52}
